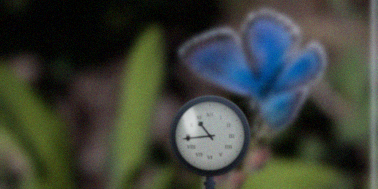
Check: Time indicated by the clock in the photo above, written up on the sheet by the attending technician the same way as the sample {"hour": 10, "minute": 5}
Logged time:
{"hour": 10, "minute": 44}
